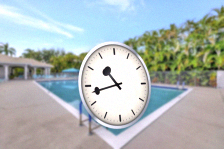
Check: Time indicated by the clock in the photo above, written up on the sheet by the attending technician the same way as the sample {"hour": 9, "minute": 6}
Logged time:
{"hour": 10, "minute": 43}
